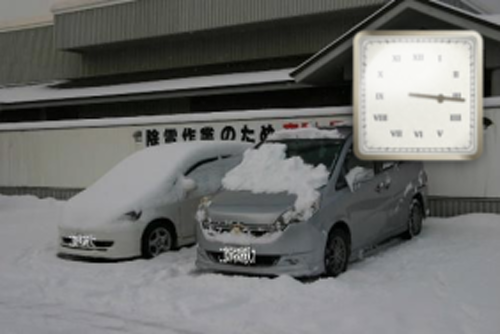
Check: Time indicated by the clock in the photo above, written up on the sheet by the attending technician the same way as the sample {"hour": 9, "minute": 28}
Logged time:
{"hour": 3, "minute": 16}
